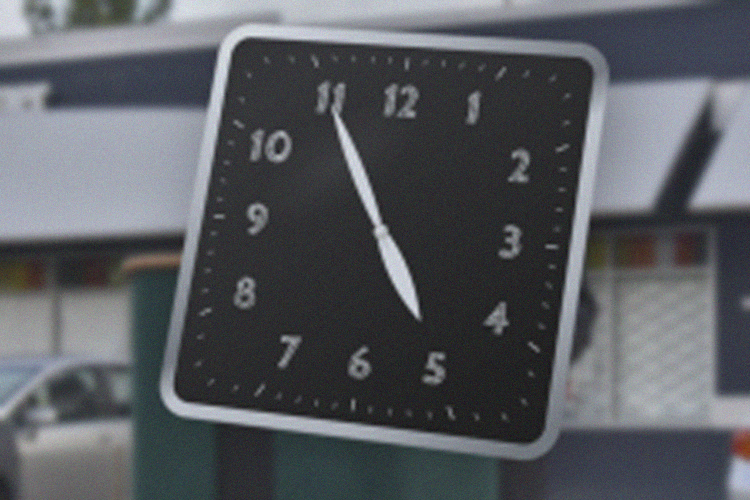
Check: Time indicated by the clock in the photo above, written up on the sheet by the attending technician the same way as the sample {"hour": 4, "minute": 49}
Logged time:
{"hour": 4, "minute": 55}
